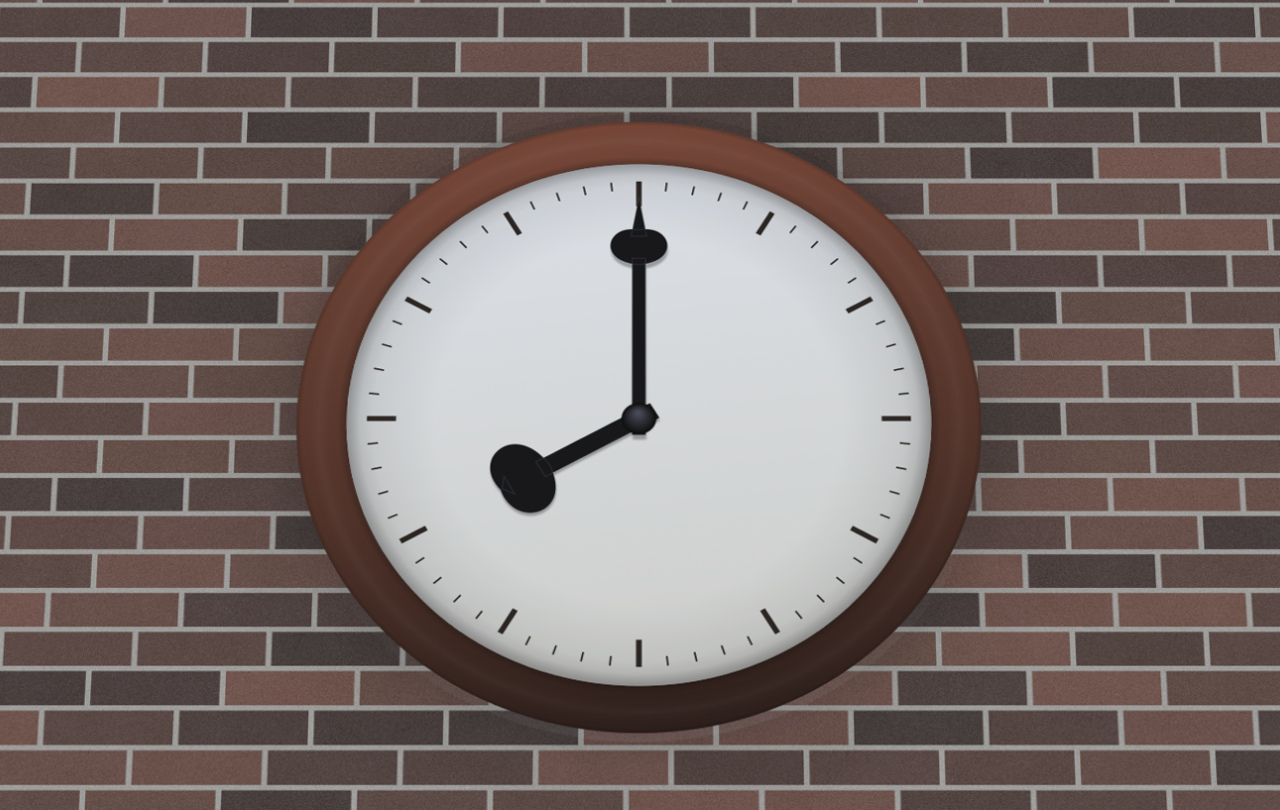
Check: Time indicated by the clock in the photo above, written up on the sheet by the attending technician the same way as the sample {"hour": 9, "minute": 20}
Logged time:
{"hour": 8, "minute": 0}
